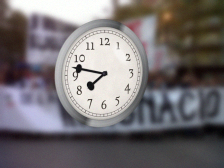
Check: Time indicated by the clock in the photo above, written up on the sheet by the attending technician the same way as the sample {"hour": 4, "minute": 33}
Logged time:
{"hour": 7, "minute": 47}
